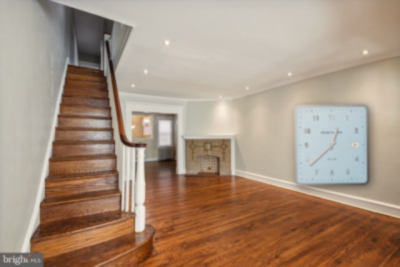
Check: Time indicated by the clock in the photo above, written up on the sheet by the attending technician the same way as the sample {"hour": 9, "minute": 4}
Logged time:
{"hour": 12, "minute": 38}
